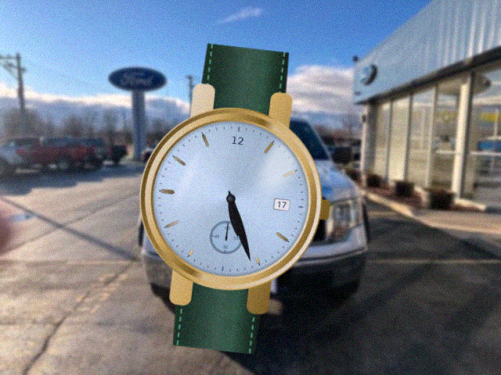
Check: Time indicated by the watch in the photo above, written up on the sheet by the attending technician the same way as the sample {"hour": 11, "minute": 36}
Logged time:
{"hour": 5, "minute": 26}
